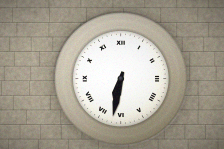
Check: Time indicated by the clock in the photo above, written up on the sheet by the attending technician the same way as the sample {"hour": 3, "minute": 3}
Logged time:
{"hour": 6, "minute": 32}
